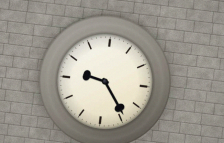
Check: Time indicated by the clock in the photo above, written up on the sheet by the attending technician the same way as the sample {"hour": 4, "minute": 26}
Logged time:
{"hour": 9, "minute": 24}
